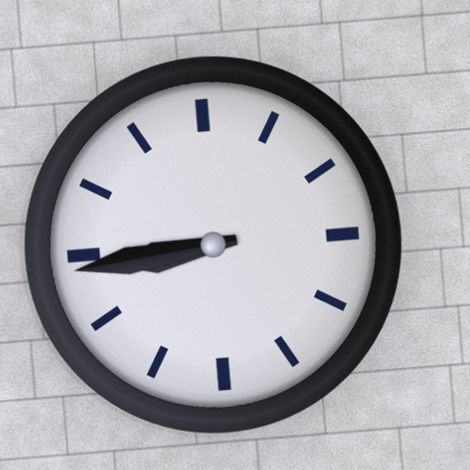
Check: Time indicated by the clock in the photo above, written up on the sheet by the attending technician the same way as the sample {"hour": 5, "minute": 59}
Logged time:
{"hour": 8, "minute": 44}
